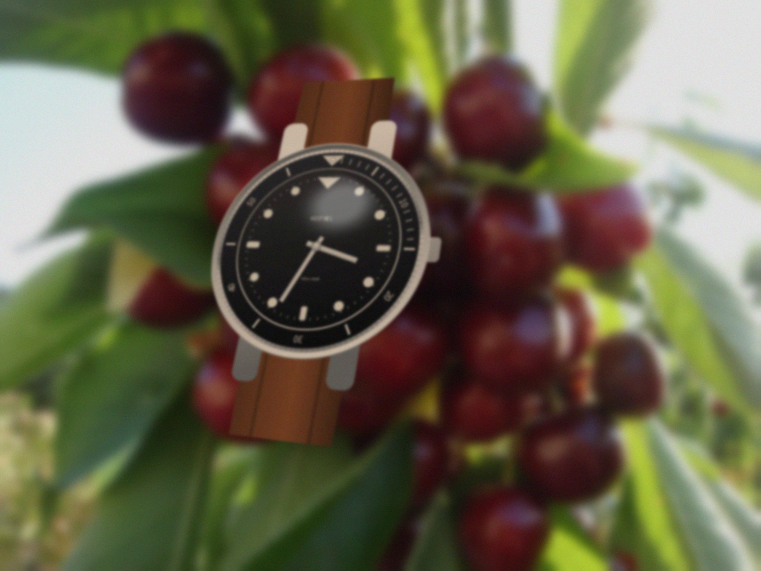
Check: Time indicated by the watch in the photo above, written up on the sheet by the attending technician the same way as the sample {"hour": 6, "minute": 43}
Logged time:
{"hour": 3, "minute": 34}
